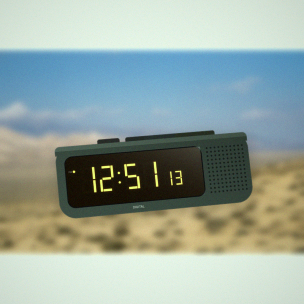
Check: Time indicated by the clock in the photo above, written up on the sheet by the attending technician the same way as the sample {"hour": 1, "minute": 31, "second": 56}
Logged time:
{"hour": 12, "minute": 51, "second": 13}
